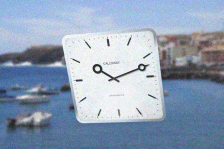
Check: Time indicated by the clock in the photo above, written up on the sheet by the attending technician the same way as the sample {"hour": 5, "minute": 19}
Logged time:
{"hour": 10, "minute": 12}
